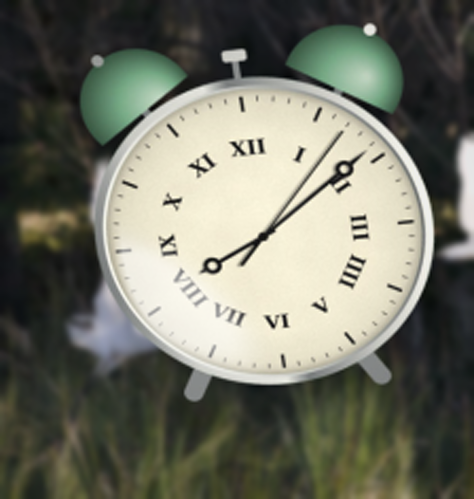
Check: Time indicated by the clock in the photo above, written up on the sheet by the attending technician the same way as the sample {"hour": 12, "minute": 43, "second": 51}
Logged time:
{"hour": 8, "minute": 9, "second": 7}
